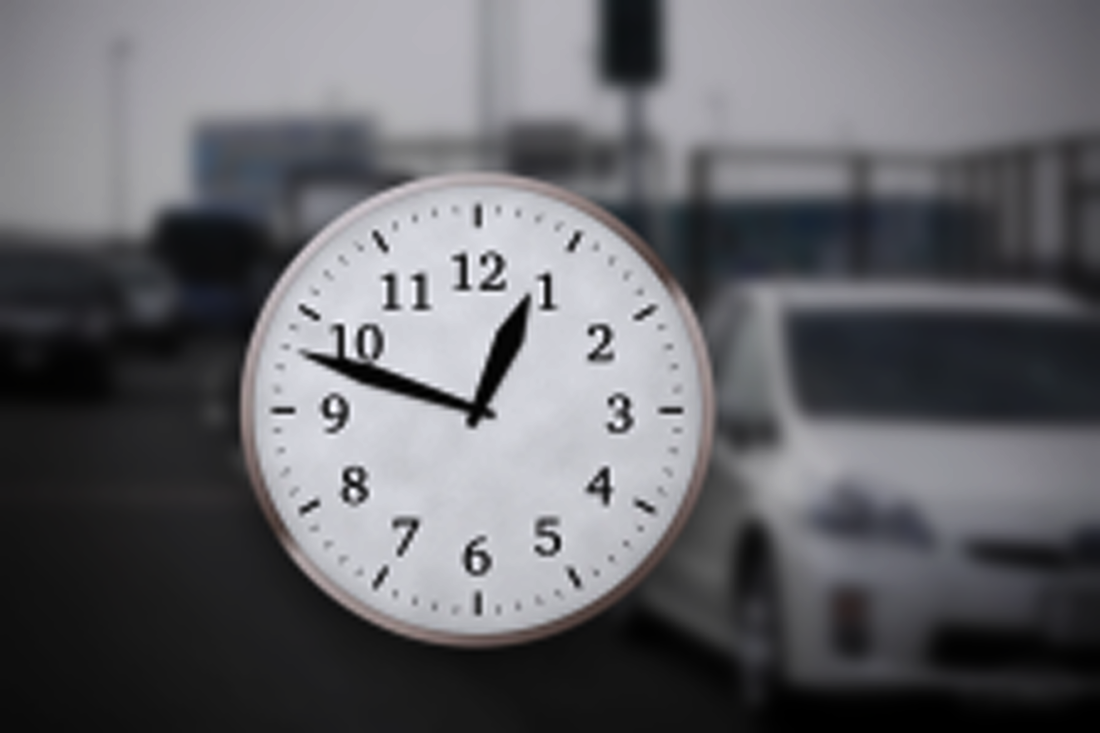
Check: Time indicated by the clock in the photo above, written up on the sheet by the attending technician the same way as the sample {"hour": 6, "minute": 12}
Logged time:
{"hour": 12, "minute": 48}
